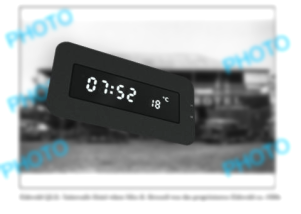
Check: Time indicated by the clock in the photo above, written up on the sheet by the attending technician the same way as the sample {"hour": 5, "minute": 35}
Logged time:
{"hour": 7, "minute": 52}
